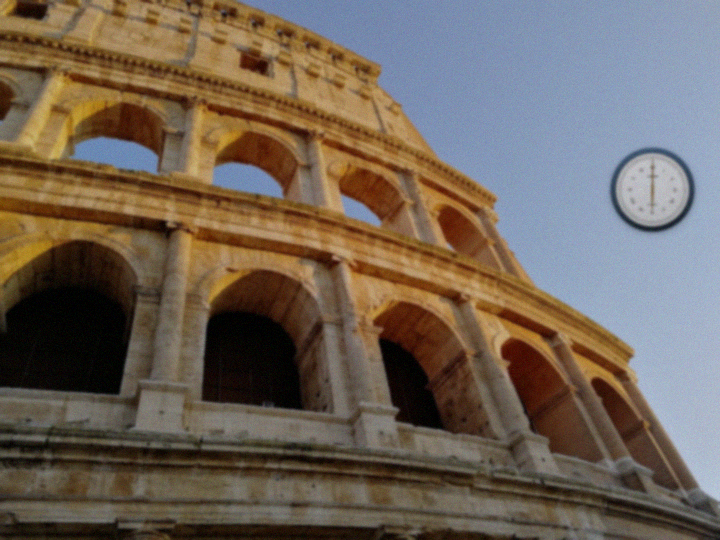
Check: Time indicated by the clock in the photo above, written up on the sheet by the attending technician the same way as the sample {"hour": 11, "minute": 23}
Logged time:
{"hour": 6, "minute": 0}
